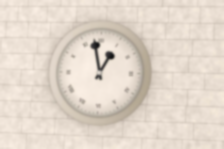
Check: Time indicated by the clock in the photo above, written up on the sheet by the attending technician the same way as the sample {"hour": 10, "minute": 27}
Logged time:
{"hour": 12, "minute": 58}
